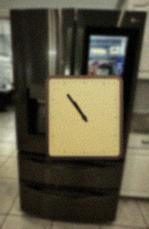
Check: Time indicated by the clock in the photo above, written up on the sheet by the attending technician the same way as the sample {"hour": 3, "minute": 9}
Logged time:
{"hour": 10, "minute": 54}
